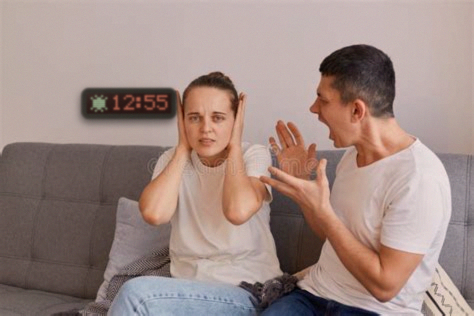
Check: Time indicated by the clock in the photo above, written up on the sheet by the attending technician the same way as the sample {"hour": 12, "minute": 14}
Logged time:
{"hour": 12, "minute": 55}
